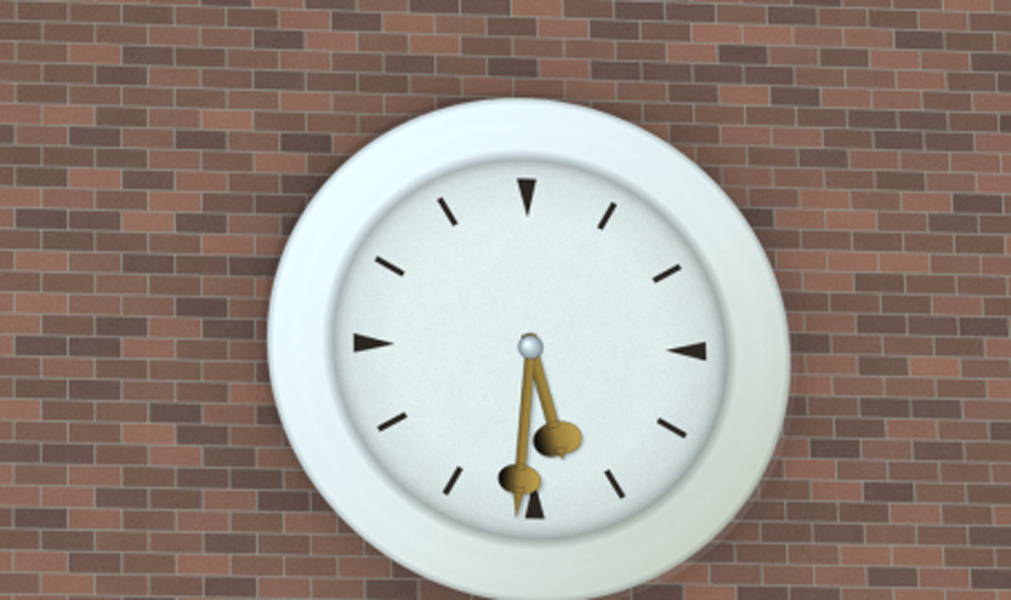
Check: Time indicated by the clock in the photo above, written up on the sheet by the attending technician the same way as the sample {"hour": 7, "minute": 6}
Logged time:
{"hour": 5, "minute": 31}
